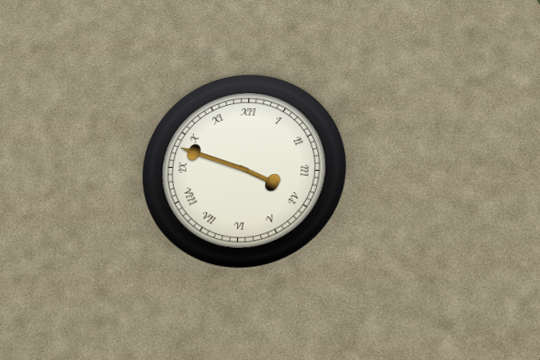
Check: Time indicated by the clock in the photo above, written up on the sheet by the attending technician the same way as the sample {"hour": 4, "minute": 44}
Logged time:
{"hour": 3, "minute": 48}
